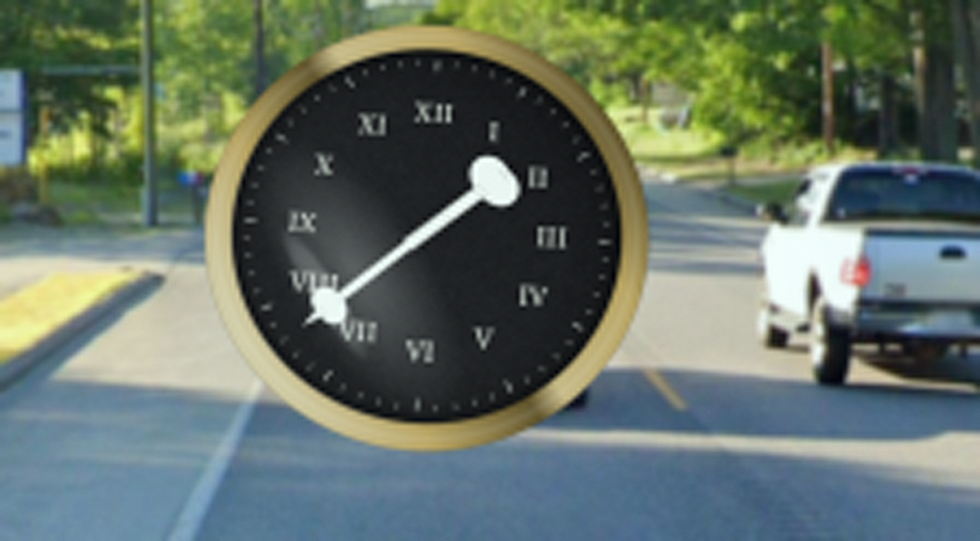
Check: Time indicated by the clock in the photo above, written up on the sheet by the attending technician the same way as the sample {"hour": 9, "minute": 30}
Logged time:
{"hour": 1, "minute": 38}
